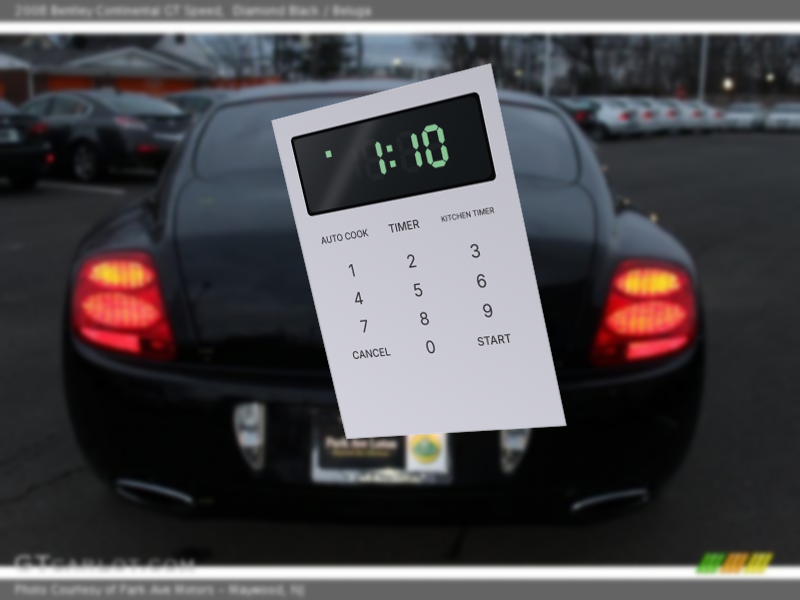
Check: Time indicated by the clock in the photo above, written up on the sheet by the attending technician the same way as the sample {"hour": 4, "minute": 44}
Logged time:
{"hour": 1, "minute": 10}
